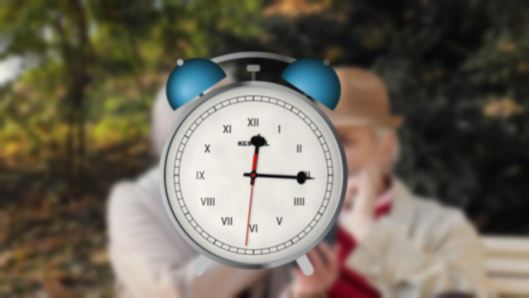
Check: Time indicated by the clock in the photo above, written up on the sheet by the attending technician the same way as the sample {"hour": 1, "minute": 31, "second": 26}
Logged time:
{"hour": 12, "minute": 15, "second": 31}
